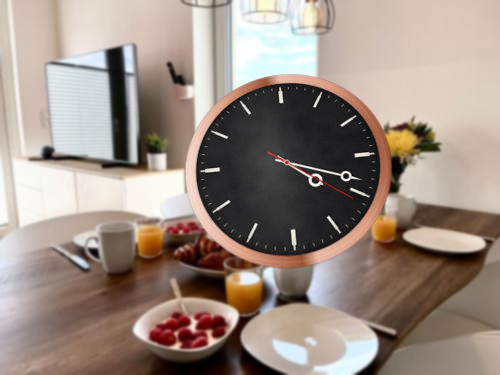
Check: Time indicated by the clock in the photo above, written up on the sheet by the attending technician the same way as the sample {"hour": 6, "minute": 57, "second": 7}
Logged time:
{"hour": 4, "minute": 18, "second": 21}
